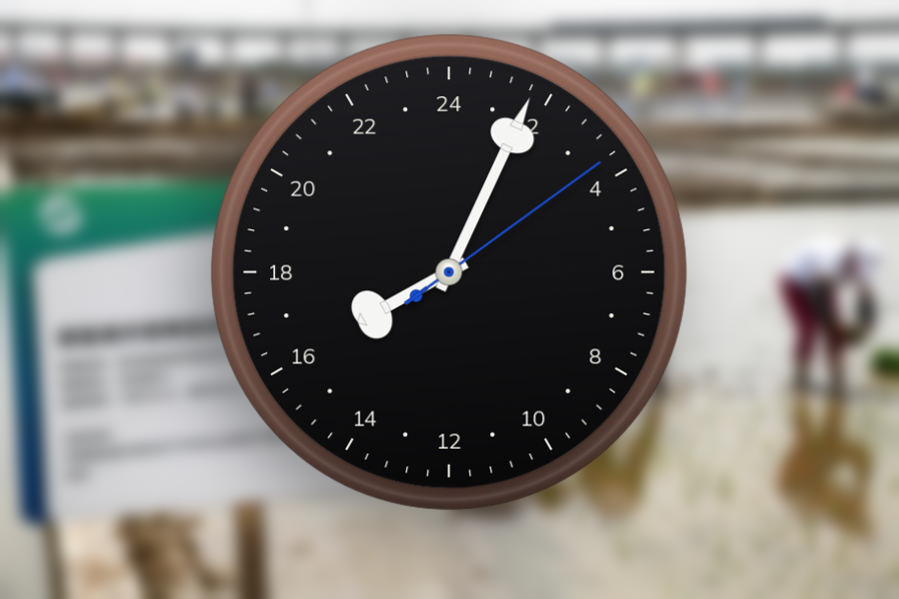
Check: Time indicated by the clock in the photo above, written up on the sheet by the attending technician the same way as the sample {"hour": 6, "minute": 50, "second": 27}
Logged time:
{"hour": 16, "minute": 4, "second": 9}
